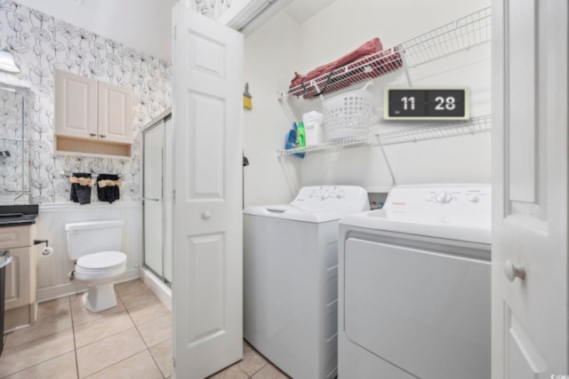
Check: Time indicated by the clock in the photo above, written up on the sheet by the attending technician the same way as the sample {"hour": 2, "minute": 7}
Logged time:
{"hour": 11, "minute": 28}
